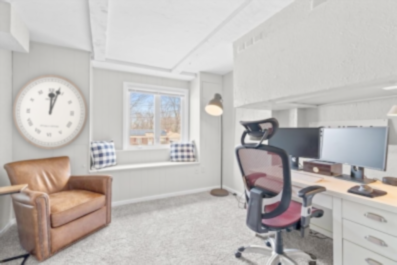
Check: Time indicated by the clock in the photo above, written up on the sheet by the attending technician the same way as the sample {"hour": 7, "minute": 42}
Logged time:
{"hour": 12, "minute": 3}
